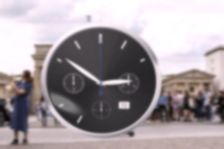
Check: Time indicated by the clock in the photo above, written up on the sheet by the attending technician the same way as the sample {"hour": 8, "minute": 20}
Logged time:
{"hour": 2, "minute": 51}
